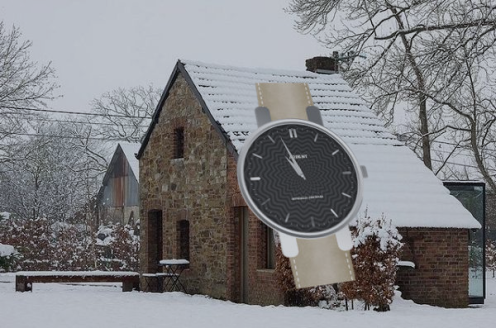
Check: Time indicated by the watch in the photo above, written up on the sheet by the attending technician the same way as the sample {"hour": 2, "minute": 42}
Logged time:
{"hour": 10, "minute": 57}
